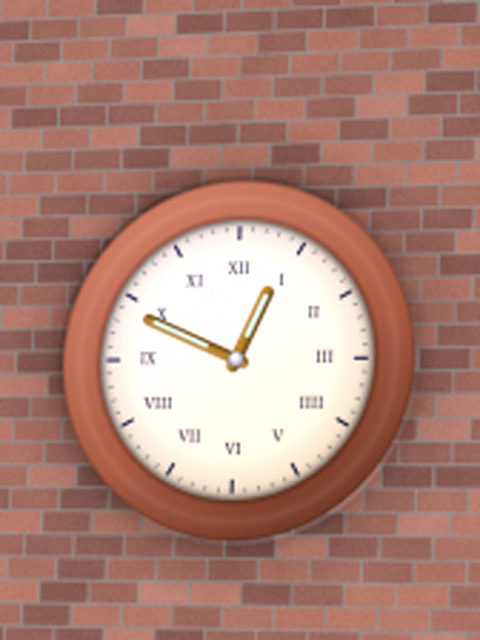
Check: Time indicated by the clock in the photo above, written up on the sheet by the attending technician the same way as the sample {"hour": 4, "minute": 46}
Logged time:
{"hour": 12, "minute": 49}
